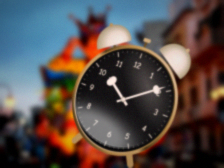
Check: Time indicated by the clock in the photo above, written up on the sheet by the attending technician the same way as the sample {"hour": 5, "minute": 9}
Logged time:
{"hour": 10, "minute": 9}
